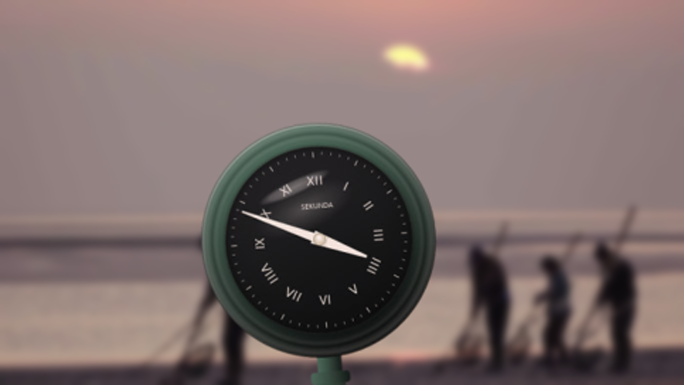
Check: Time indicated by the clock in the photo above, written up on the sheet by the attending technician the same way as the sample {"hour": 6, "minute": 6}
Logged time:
{"hour": 3, "minute": 49}
